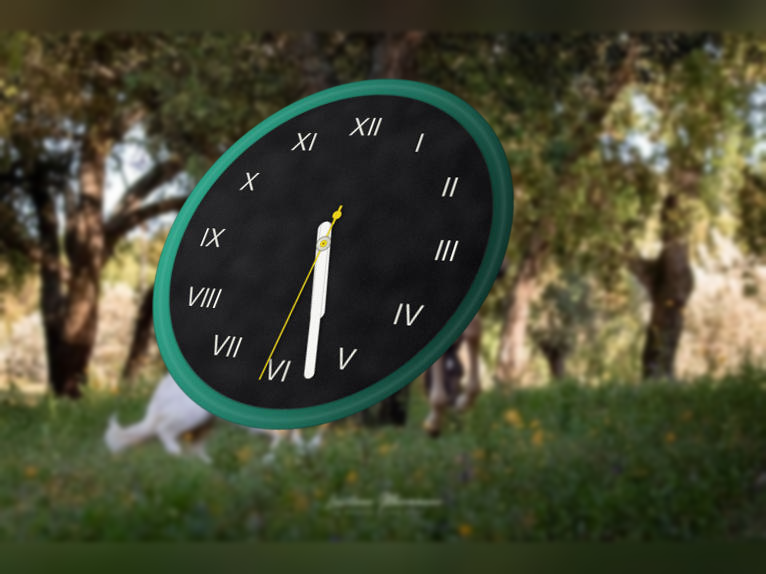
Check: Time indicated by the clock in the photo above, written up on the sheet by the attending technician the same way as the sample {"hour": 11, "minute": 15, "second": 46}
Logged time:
{"hour": 5, "minute": 27, "second": 31}
